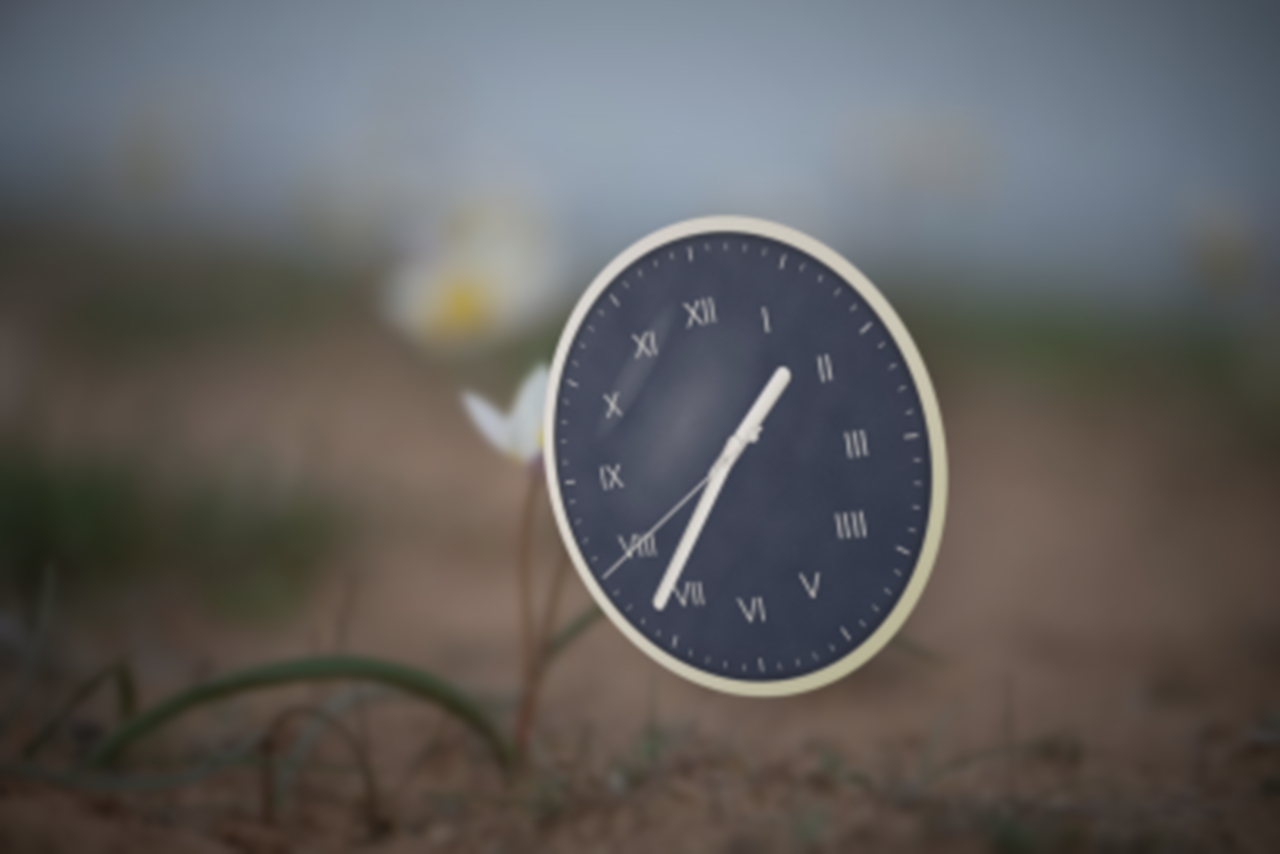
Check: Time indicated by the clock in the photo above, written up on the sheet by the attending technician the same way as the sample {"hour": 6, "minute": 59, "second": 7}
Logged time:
{"hour": 1, "minute": 36, "second": 40}
